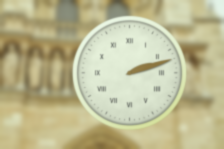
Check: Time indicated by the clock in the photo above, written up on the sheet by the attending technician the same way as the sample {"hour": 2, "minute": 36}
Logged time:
{"hour": 2, "minute": 12}
